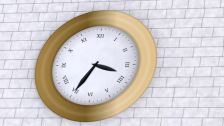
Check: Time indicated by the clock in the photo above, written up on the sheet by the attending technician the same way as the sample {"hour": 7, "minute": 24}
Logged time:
{"hour": 3, "minute": 35}
